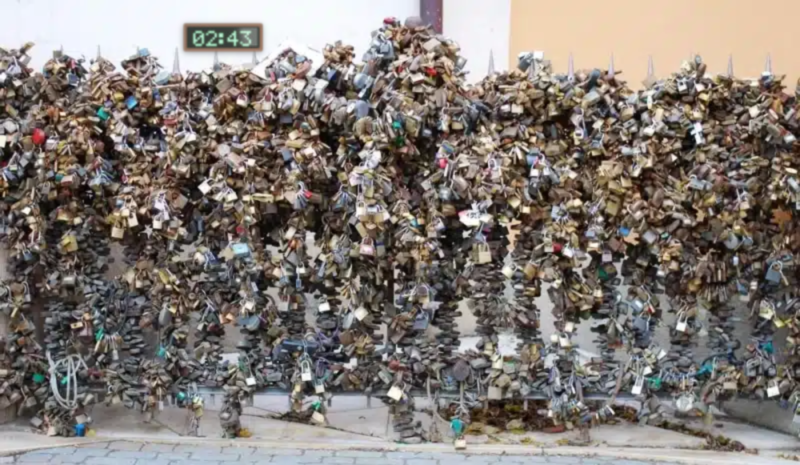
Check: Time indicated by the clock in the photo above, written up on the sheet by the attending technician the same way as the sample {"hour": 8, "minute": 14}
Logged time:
{"hour": 2, "minute": 43}
